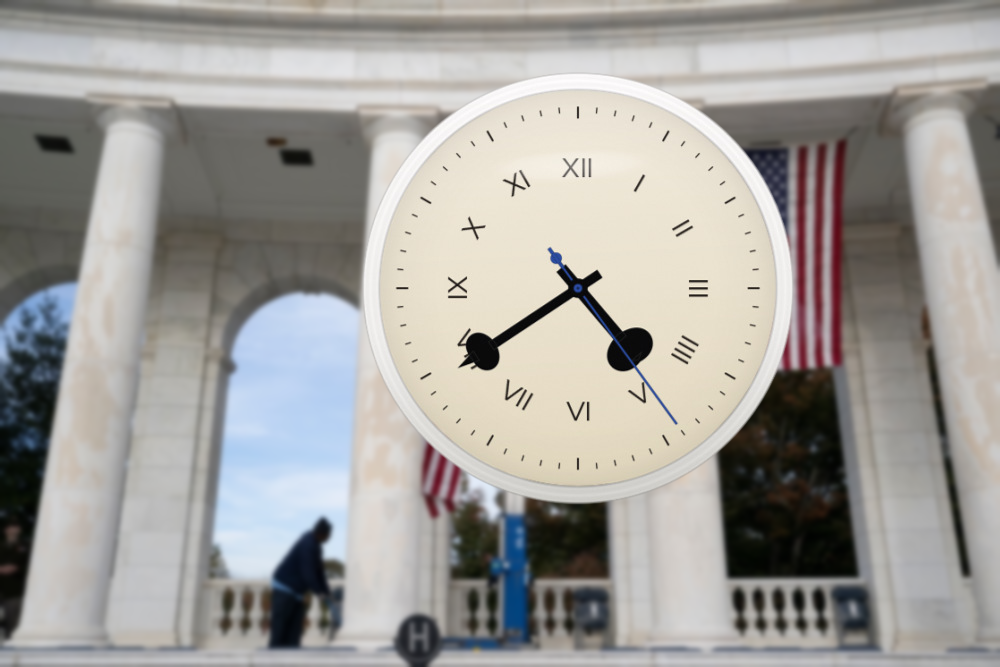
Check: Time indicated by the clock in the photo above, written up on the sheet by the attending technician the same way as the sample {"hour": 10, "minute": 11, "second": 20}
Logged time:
{"hour": 4, "minute": 39, "second": 24}
